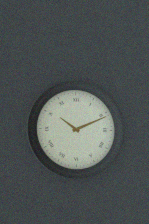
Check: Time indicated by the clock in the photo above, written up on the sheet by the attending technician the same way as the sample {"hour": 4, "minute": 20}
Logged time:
{"hour": 10, "minute": 11}
